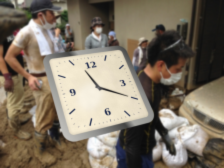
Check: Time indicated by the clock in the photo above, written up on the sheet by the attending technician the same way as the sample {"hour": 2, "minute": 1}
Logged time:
{"hour": 11, "minute": 20}
